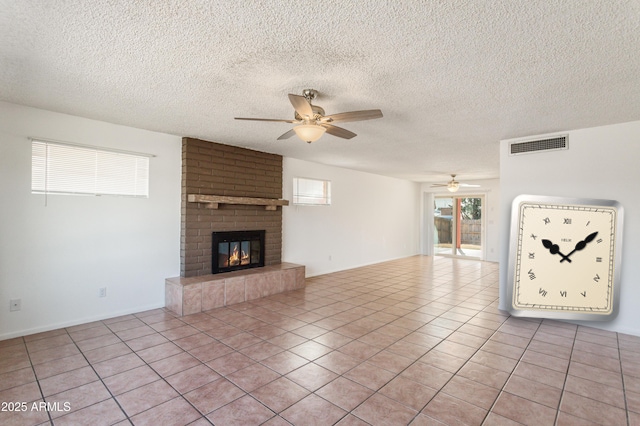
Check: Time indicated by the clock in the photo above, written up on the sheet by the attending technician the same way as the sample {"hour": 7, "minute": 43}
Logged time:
{"hour": 10, "minute": 8}
